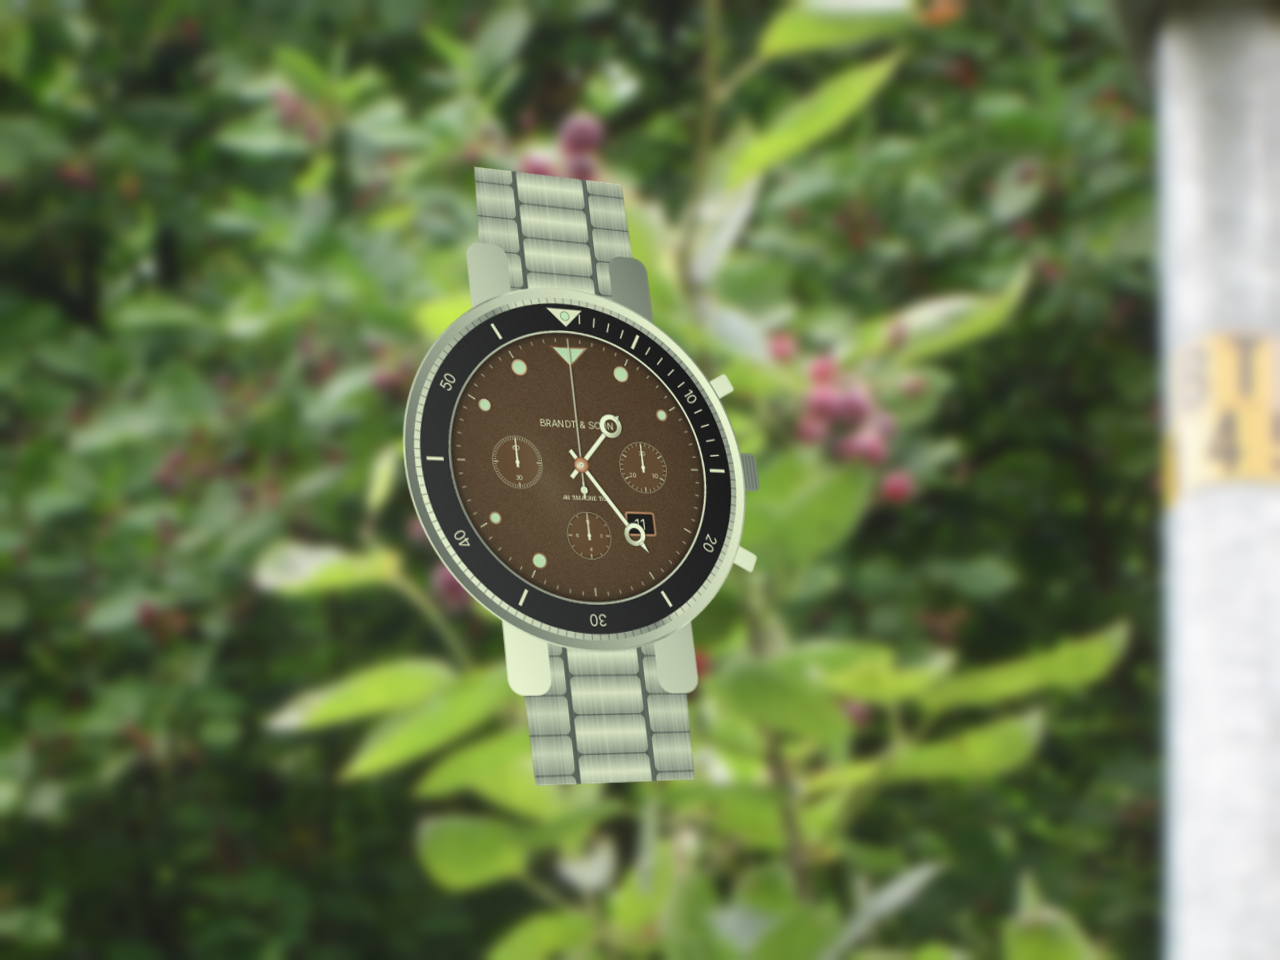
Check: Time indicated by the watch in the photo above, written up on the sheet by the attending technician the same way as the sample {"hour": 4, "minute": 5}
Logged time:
{"hour": 1, "minute": 24}
